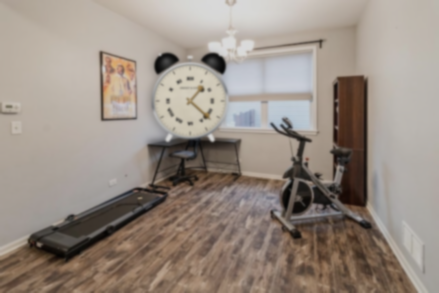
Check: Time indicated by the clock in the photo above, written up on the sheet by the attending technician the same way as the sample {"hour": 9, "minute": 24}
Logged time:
{"hour": 1, "minute": 22}
